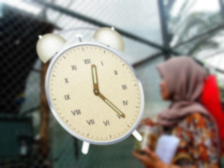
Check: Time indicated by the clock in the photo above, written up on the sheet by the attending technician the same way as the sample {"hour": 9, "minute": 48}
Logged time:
{"hour": 12, "minute": 24}
